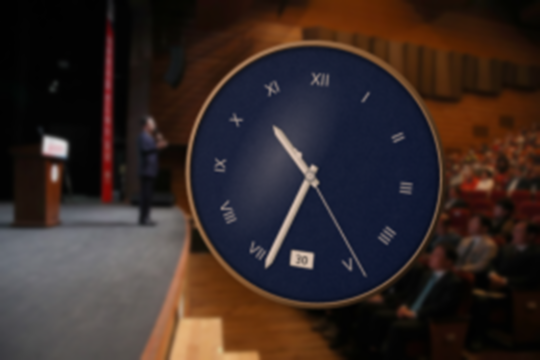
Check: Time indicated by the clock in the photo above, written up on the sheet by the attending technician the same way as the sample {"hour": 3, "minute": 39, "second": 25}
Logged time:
{"hour": 10, "minute": 33, "second": 24}
